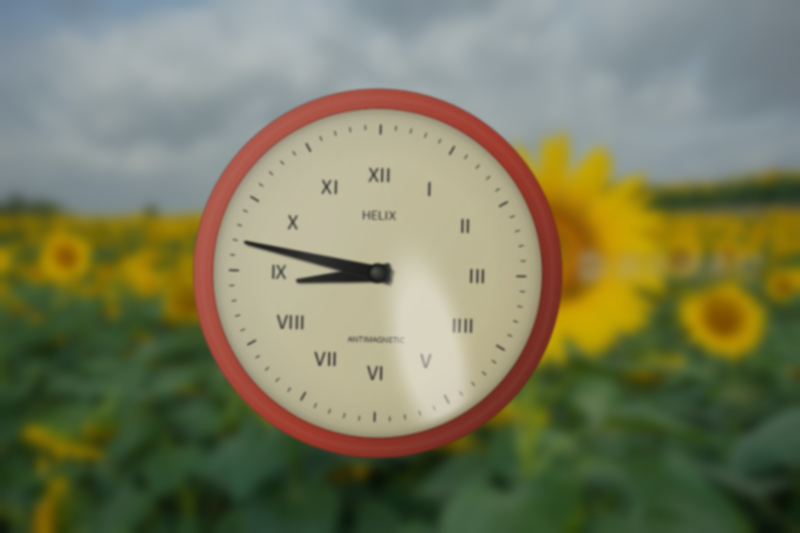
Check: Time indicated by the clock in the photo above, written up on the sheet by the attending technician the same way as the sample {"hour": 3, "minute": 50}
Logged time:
{"hour": 8, "minute": 47}
